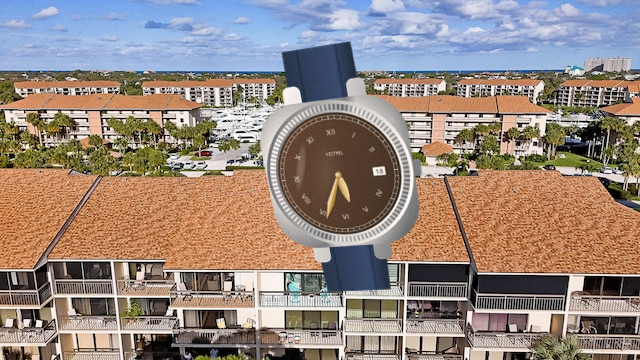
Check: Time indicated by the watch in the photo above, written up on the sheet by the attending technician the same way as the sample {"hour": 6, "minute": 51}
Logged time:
{"hour": 5, "minute": 34}
